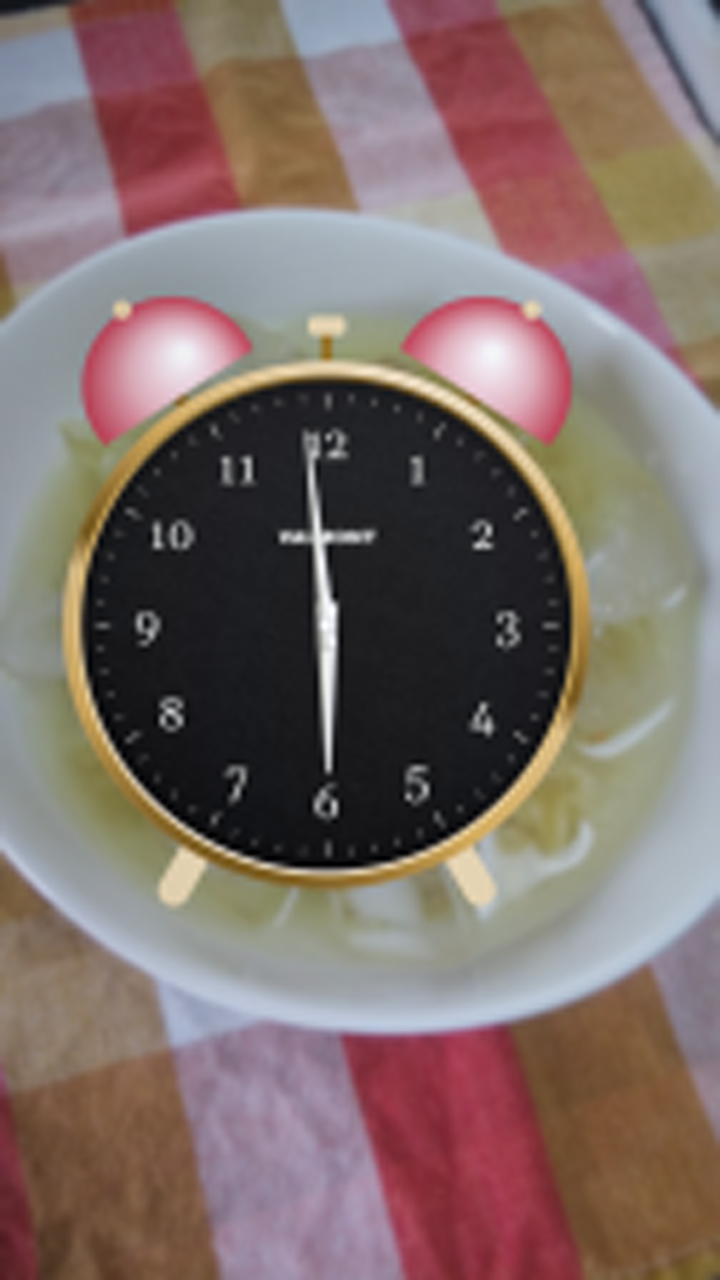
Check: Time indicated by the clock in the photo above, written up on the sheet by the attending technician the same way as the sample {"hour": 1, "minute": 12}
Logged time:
{"hour": 5, "minute": 59}
